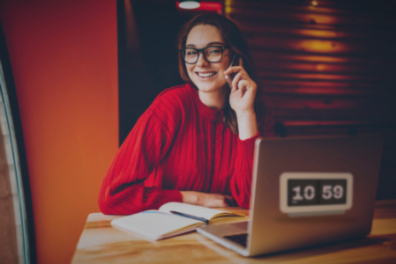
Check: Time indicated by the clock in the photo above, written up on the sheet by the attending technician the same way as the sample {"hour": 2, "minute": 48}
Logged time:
{"hour": 10, "minute": 59}
